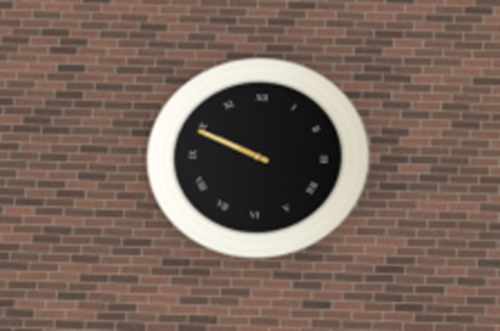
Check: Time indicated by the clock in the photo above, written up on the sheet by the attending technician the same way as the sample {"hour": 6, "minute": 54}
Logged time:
{"hour": 9, "minute": 49}
